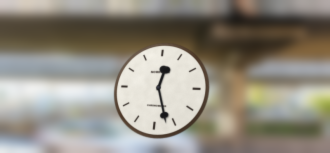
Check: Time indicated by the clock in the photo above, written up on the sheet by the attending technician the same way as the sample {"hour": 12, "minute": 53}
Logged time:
{"hour": 12, "minute": 27}
